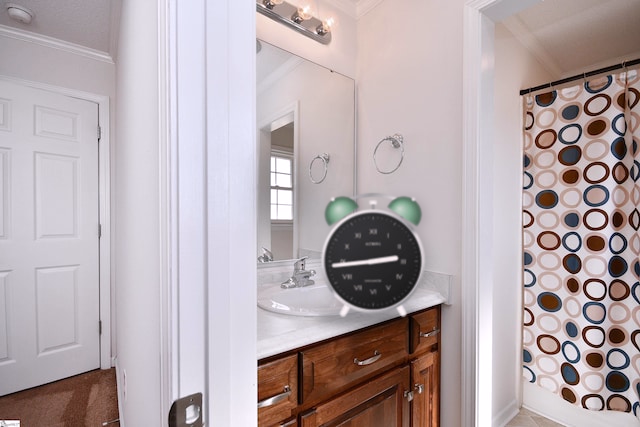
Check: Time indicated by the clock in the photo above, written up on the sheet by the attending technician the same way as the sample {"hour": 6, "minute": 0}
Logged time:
{"hour": 2, "minute": 44}
